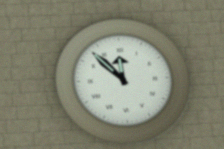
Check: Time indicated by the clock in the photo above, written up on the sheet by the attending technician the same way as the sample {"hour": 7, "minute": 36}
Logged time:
{"hour": 11, "minute": 53}
